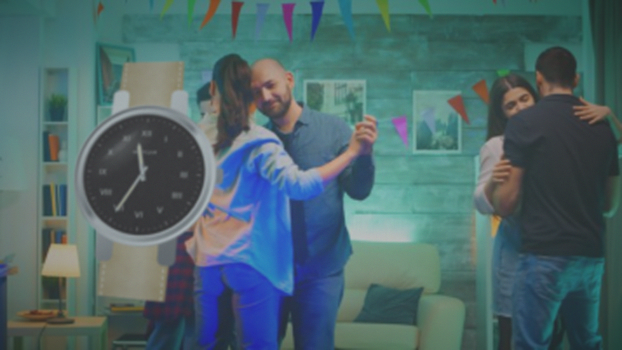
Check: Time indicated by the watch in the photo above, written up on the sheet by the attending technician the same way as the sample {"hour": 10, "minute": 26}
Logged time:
{"hour": 11, "minute": 35}
